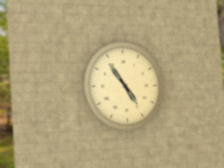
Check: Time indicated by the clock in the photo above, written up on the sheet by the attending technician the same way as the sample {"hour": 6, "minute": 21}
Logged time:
{"hour": 4, "minute": 54}
